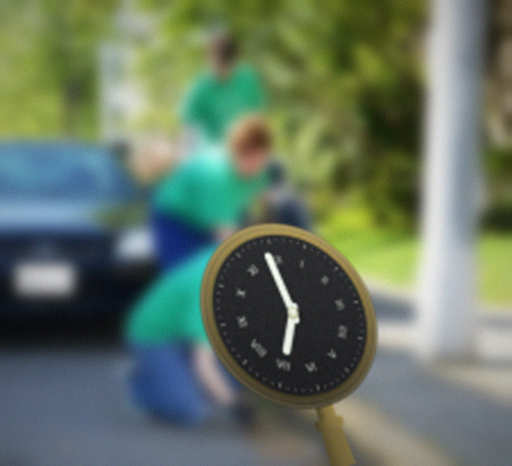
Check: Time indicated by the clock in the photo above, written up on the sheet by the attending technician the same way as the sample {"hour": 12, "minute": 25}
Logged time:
{"hour": 6, "minute": 59}
